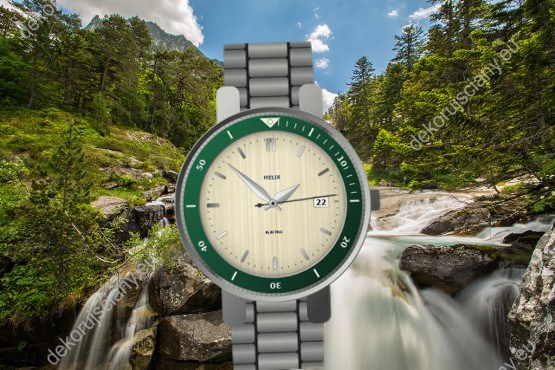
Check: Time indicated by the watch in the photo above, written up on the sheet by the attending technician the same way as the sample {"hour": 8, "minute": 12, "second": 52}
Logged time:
{"hour": 1, "minute": 52, "second": 14}
